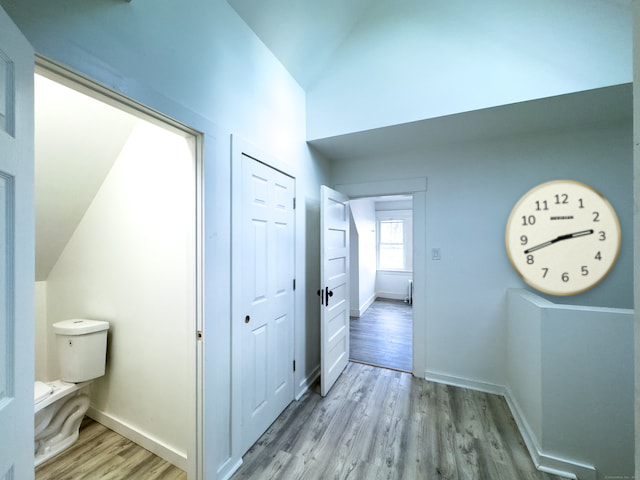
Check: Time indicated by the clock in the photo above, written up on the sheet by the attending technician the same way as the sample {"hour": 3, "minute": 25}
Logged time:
{"hour": 2, "minute": 42}
